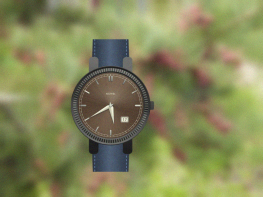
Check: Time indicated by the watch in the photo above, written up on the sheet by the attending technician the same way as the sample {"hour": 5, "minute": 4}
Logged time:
{"hour": 5, "minute": 40}
